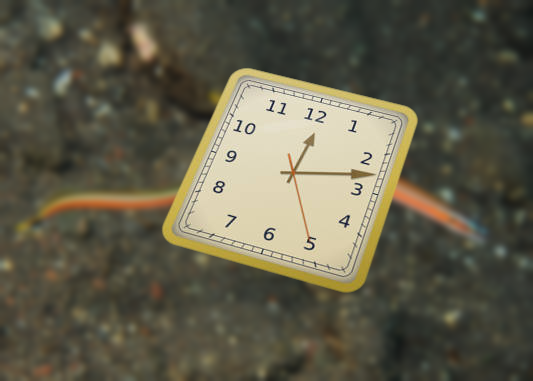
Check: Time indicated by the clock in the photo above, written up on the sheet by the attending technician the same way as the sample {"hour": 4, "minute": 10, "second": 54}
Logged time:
{"hour": 12, "minute": 12, "second": 25}
